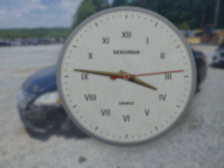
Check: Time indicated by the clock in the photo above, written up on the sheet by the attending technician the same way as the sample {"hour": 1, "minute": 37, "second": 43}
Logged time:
{"hour": 3, "minute": 46, "second": 14}
